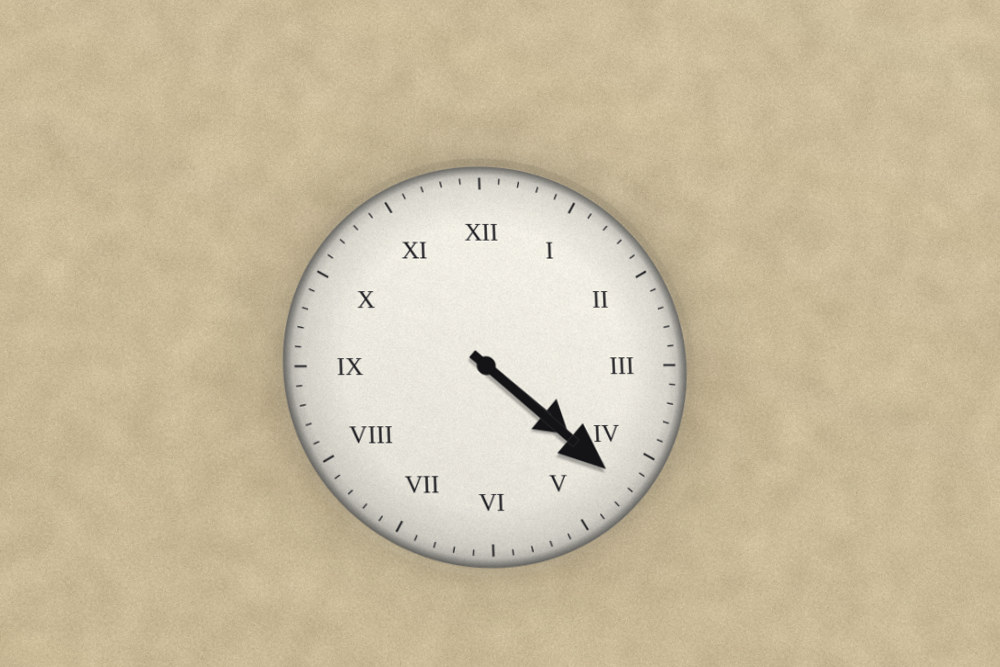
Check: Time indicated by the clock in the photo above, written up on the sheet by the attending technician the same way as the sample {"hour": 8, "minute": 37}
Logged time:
{"hour": 4, "minute": 22}
